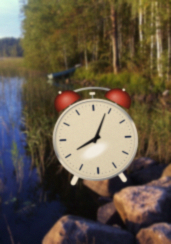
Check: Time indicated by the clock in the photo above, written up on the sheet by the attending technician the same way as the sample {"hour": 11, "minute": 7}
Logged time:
{"hour": 8, "minute": 4}
